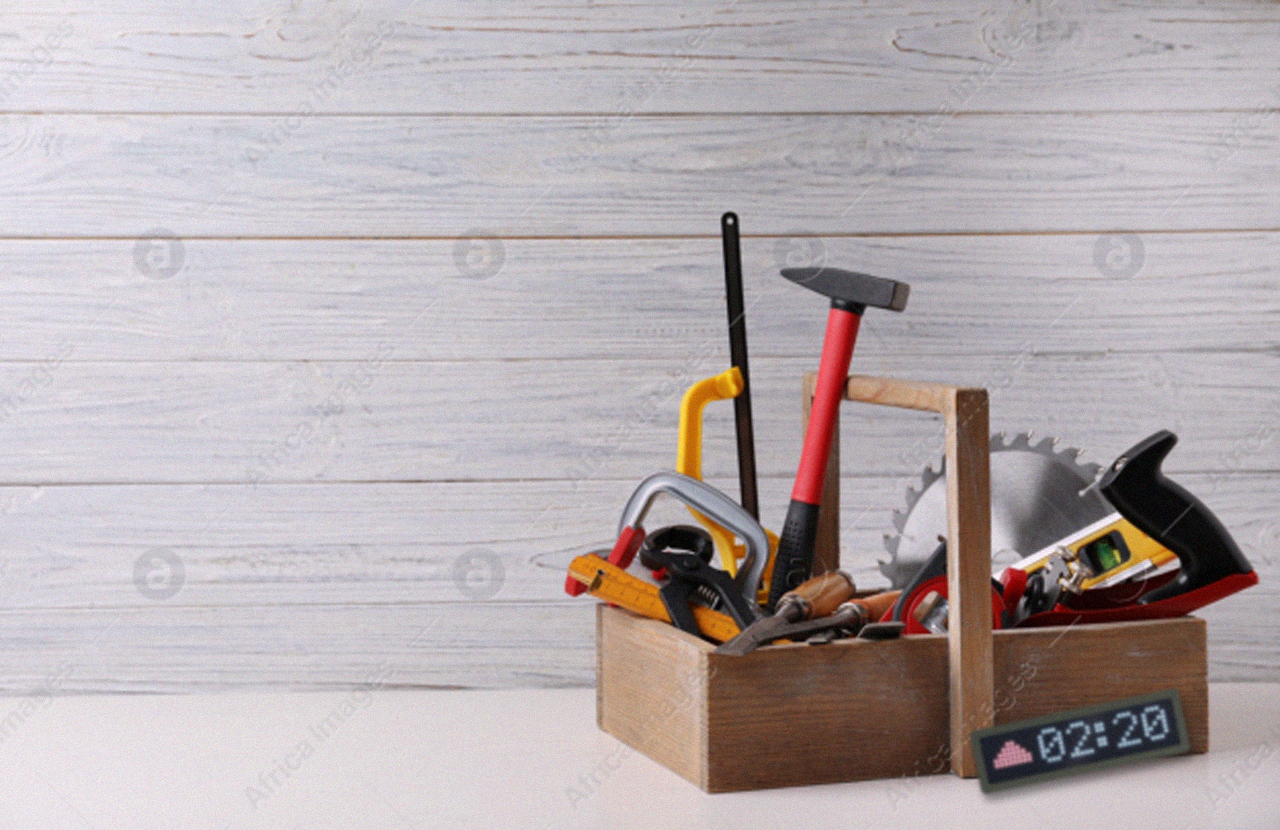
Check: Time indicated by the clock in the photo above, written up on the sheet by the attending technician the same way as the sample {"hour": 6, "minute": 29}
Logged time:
{"hour": 2, "minute": 20}
